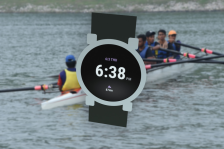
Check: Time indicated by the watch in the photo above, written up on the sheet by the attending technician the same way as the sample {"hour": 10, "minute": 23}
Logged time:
{"hour": 6, "minute": 38}
